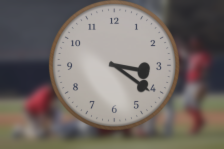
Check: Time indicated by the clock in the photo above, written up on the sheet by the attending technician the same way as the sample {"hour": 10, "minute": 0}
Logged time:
{"hour": 3, "minute": 21}
